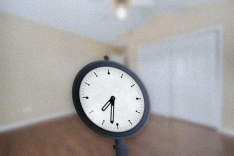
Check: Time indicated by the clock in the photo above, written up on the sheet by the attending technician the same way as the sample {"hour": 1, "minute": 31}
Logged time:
{"hour": 7, "minute": 32}
